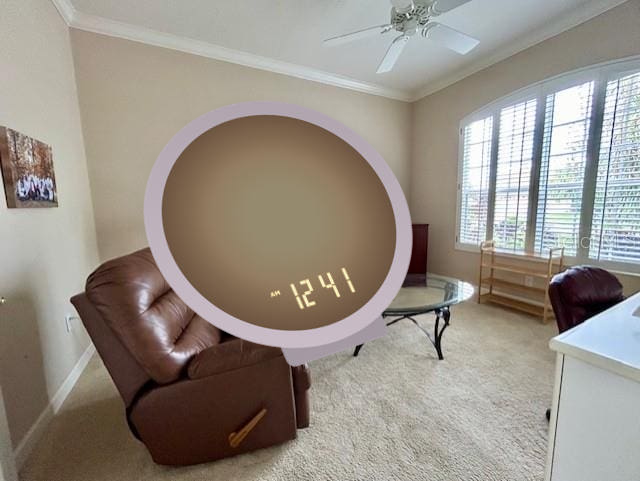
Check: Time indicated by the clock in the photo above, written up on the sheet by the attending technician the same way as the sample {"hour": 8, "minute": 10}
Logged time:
{"hour": 12, "minute": 41}
